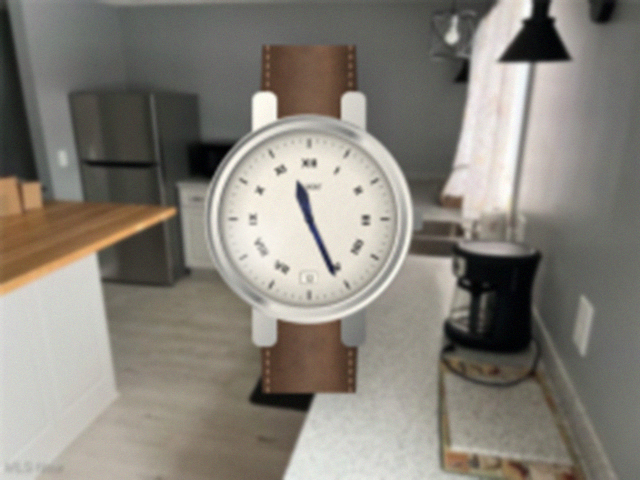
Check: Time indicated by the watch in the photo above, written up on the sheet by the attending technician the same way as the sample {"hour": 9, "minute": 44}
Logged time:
{"hour": 11, "minute": 26}
